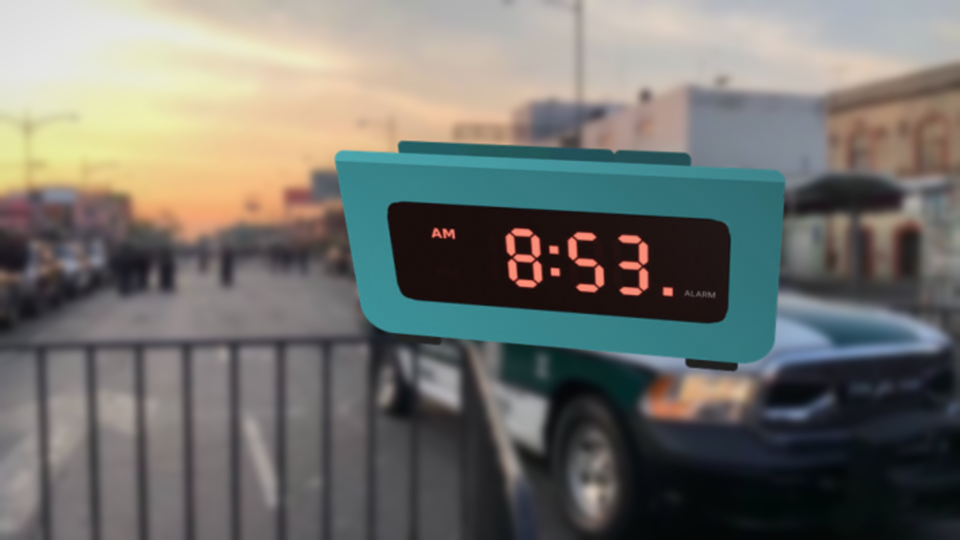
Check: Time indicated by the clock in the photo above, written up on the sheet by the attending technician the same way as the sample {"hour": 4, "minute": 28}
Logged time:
{"hour": 8, "minute": 53}
